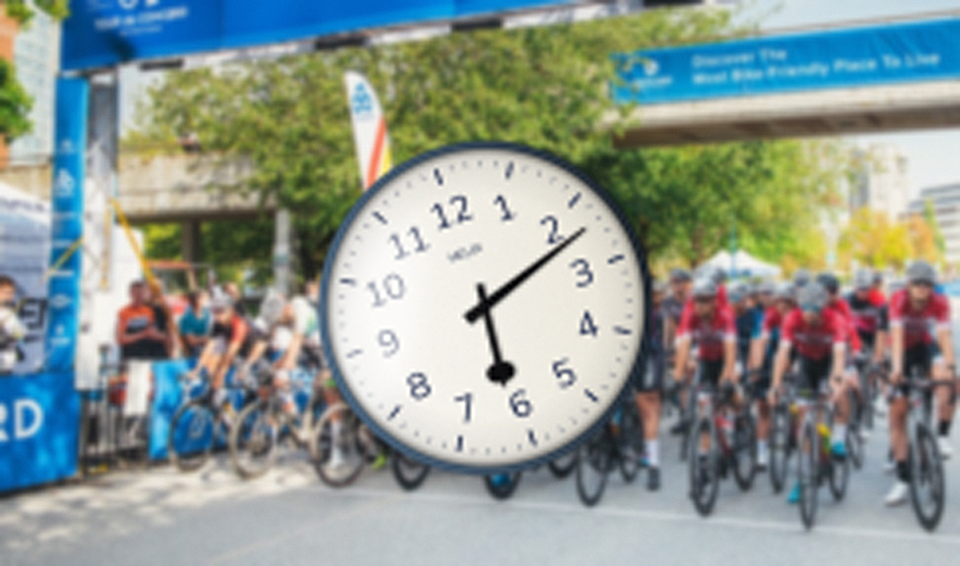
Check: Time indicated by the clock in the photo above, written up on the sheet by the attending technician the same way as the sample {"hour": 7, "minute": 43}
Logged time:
{"hour": 6, "minute": 12}
